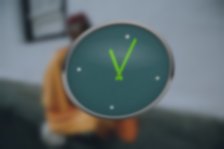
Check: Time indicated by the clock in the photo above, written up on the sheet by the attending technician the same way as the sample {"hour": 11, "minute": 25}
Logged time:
{"hour": 11, "minute": 2}
